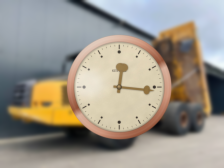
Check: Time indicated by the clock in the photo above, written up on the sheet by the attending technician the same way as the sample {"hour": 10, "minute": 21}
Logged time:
{"hour": 12, "minute": 16}
